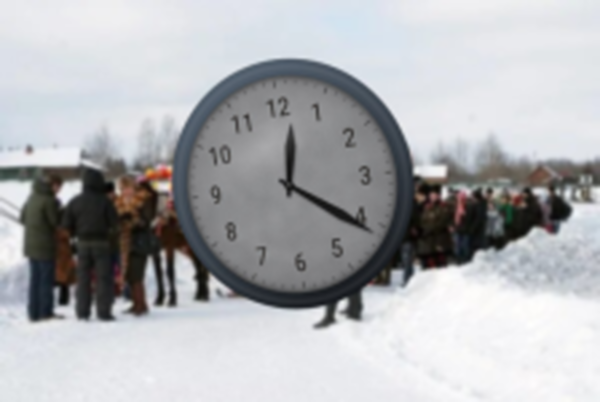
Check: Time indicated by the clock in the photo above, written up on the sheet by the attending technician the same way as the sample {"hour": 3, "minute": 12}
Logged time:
{"hour": 12, "minute": 21}
